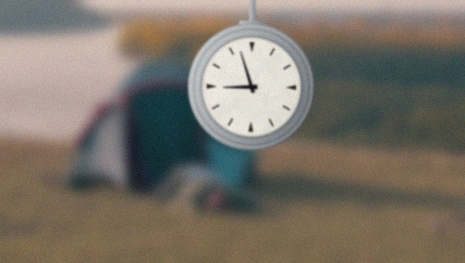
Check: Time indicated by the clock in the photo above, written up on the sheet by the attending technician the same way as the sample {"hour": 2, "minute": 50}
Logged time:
{"hour": 8, "minute": 57}
